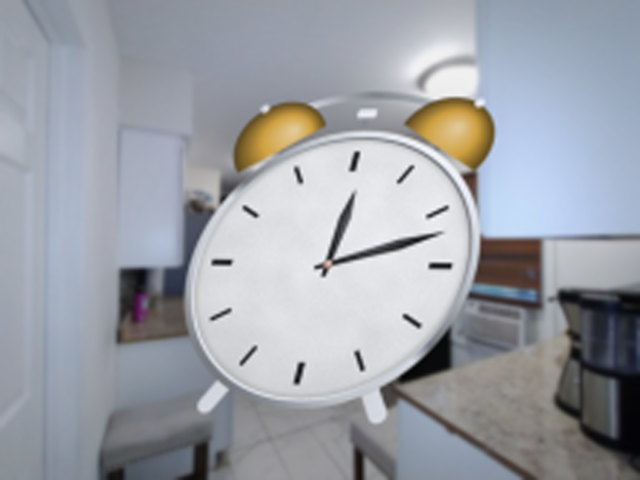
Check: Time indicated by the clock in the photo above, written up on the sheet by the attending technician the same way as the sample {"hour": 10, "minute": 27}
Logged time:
{"hour": 12, "minute": 12}
